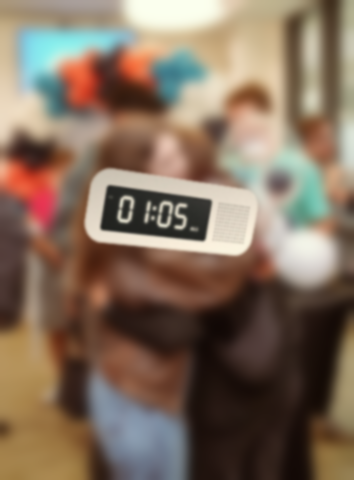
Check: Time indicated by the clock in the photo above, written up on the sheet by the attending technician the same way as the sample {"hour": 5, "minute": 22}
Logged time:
{"hour": 1, "minute": 5}
